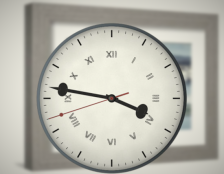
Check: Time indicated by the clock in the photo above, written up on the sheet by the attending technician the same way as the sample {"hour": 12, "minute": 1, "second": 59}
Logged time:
{"hour": 3, "minute": 46, "second": 42}
